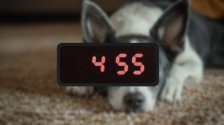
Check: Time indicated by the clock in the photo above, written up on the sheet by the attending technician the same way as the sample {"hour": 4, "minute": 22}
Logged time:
{"hour": 4, "minute": 55}
